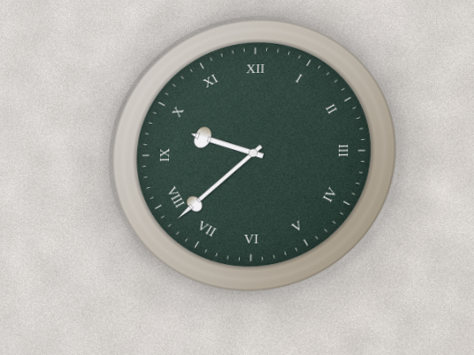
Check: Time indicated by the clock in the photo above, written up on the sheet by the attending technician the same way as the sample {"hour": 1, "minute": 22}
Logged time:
{"hour": 9, "minute": 38}
